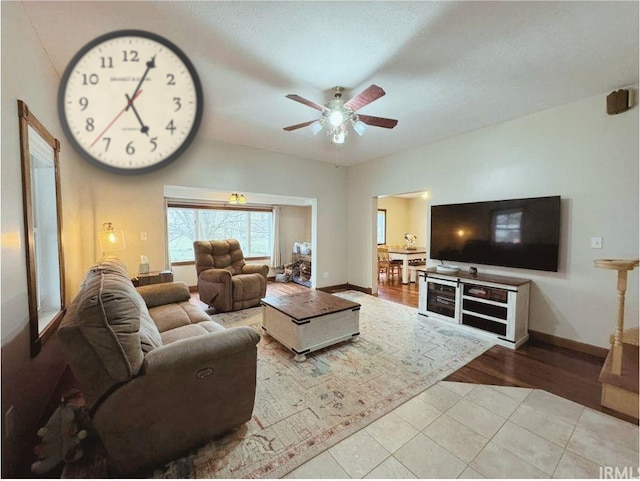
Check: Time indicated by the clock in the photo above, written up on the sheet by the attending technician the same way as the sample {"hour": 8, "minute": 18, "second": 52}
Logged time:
{"hour": 5, "minute": 4, "second": 37}
